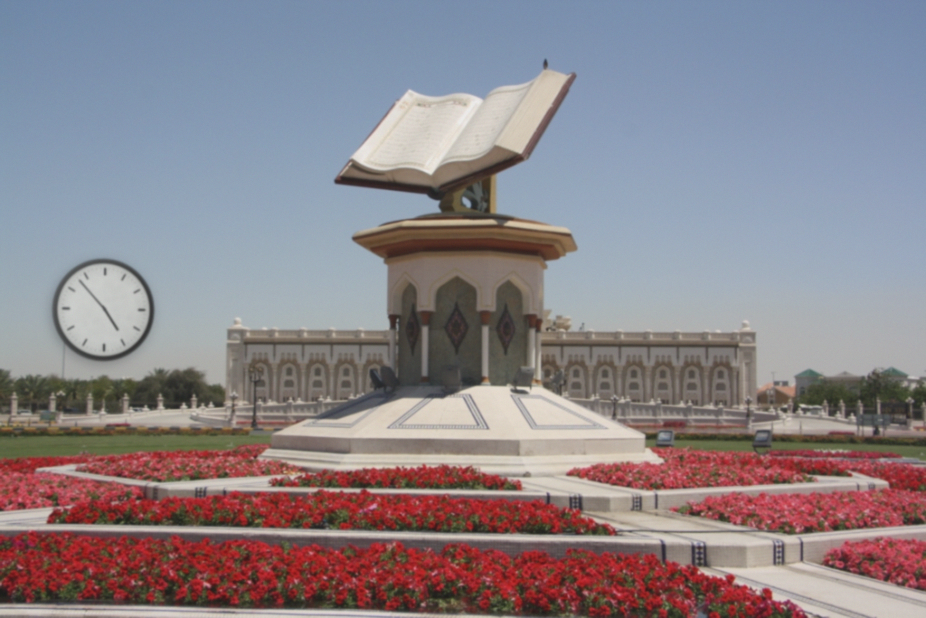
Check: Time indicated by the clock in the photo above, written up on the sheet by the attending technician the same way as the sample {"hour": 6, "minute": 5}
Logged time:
{"hour": 4, "minute": 53}
